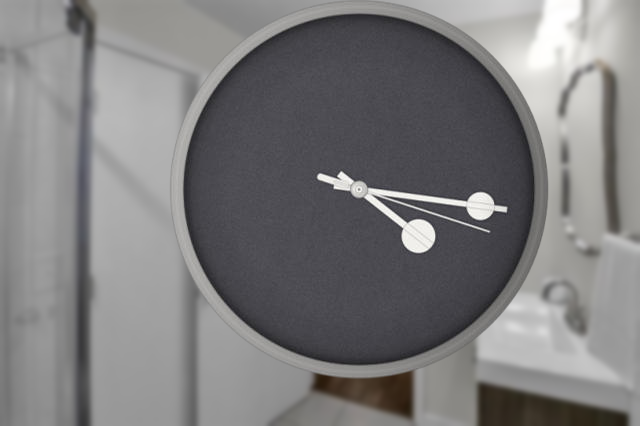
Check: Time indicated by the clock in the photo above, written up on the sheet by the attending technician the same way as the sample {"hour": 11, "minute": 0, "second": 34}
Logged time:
{"hour": 4, "minute": 16, "second": 18}
